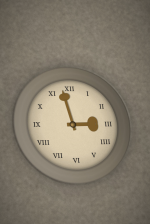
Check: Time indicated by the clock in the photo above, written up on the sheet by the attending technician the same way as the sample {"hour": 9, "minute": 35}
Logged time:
{"hour": 2, "minute": 58}
